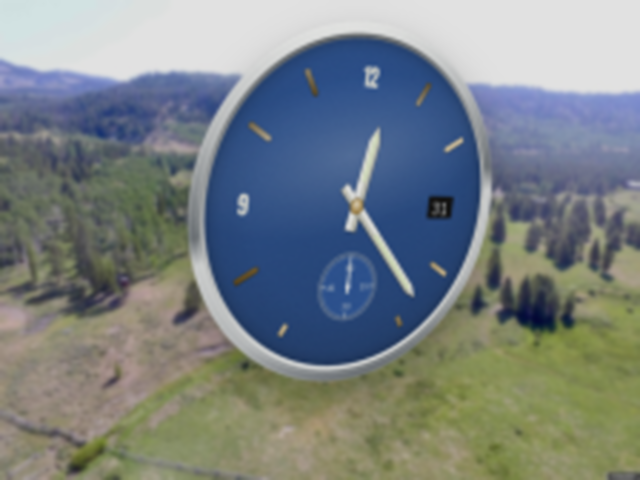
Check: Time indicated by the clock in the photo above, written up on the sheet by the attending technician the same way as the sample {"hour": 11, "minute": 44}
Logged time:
{"hour": 12, "minute": 23}
